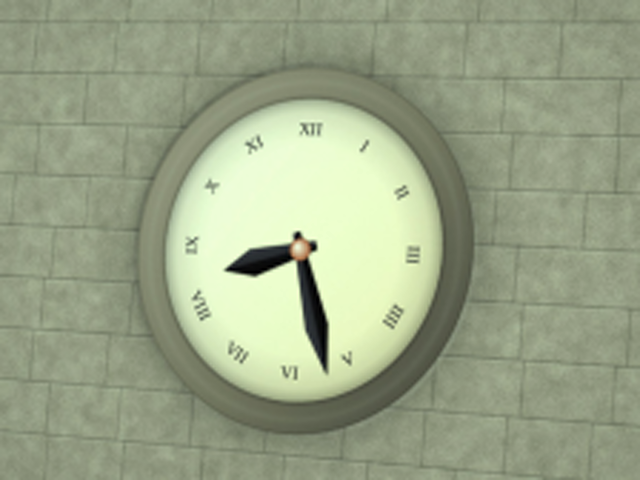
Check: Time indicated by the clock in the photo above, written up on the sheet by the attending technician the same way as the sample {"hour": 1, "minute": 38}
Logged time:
{"hour": 8, "minute": 27}
